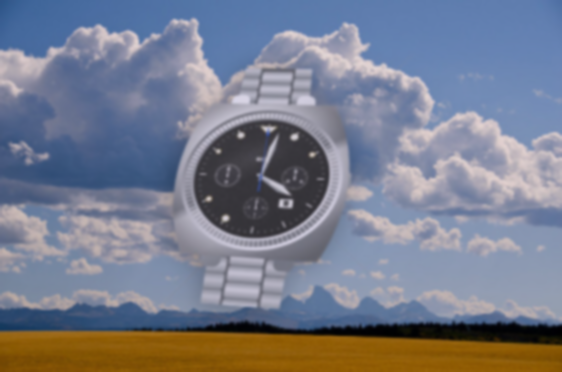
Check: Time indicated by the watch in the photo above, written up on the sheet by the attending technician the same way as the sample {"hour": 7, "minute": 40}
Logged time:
{"hour": 4, "minute": 2}
